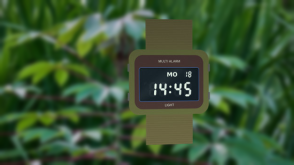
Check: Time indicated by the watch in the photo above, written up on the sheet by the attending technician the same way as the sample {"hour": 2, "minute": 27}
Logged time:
{"hour": 14, "minute": 45}
